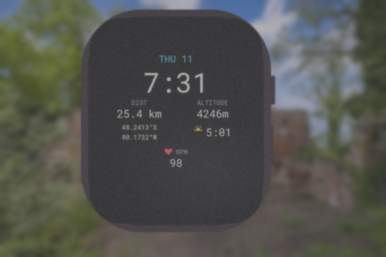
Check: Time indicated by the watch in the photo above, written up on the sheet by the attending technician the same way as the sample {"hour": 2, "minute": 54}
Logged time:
{"hour": 7, "minute": 31}
